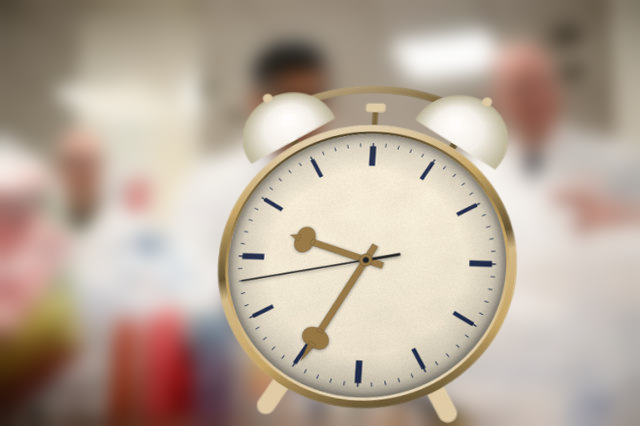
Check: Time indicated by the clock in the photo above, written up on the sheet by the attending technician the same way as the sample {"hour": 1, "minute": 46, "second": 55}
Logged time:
{"hour": 9, "minute": 34, "second": 43}
